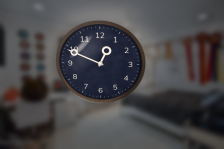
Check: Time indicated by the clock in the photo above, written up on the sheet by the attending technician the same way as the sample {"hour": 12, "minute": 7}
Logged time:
{"hour": 12, "minute": 49}
